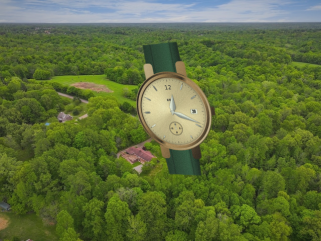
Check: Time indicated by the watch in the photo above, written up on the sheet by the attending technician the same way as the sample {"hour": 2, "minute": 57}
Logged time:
{"hour": 12, "minute": 19}
